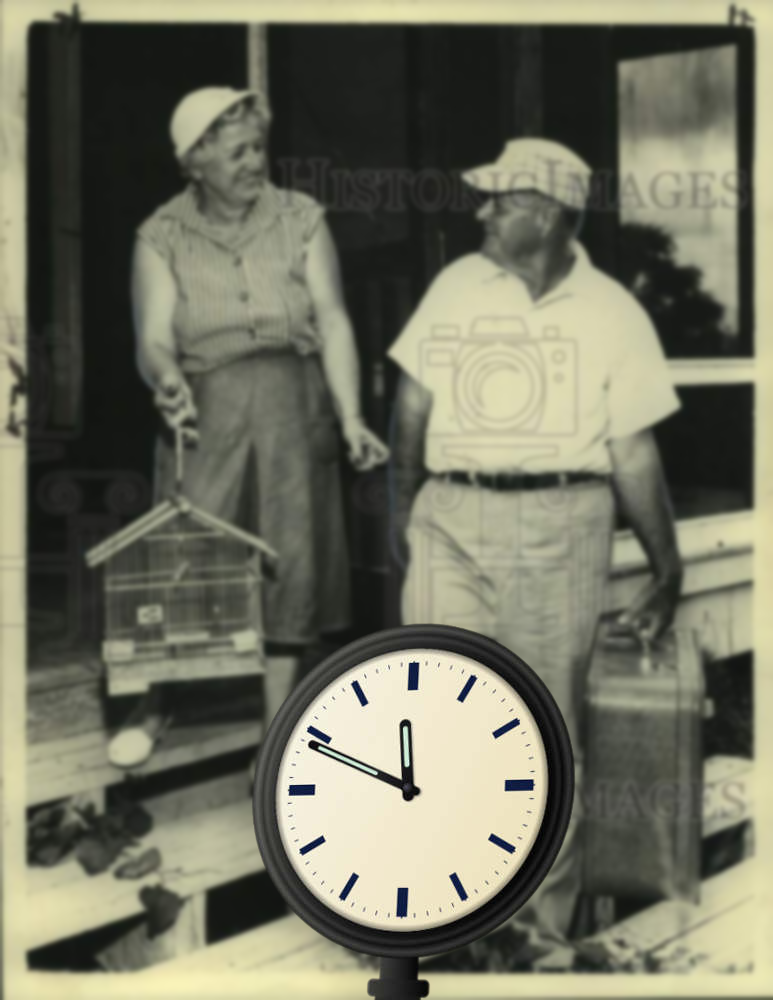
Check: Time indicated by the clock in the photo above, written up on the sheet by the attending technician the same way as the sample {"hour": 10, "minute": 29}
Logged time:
{"hour": 11, "minute": 49}
